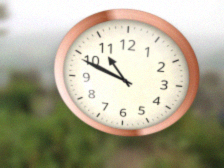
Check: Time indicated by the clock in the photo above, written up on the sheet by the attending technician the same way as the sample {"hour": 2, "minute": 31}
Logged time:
{"hour": 10, "minute": 49}
